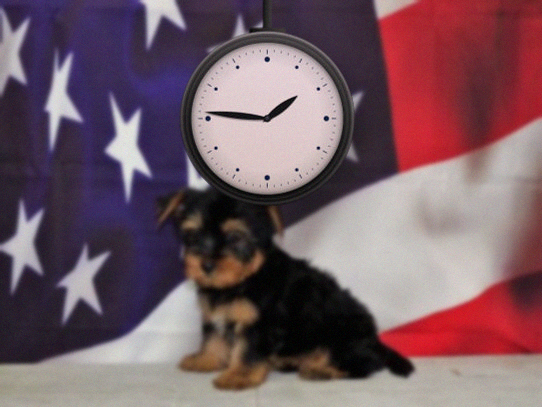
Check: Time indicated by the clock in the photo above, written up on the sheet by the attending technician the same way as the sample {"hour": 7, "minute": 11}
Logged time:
{"hour": 1, "minute": 46}
